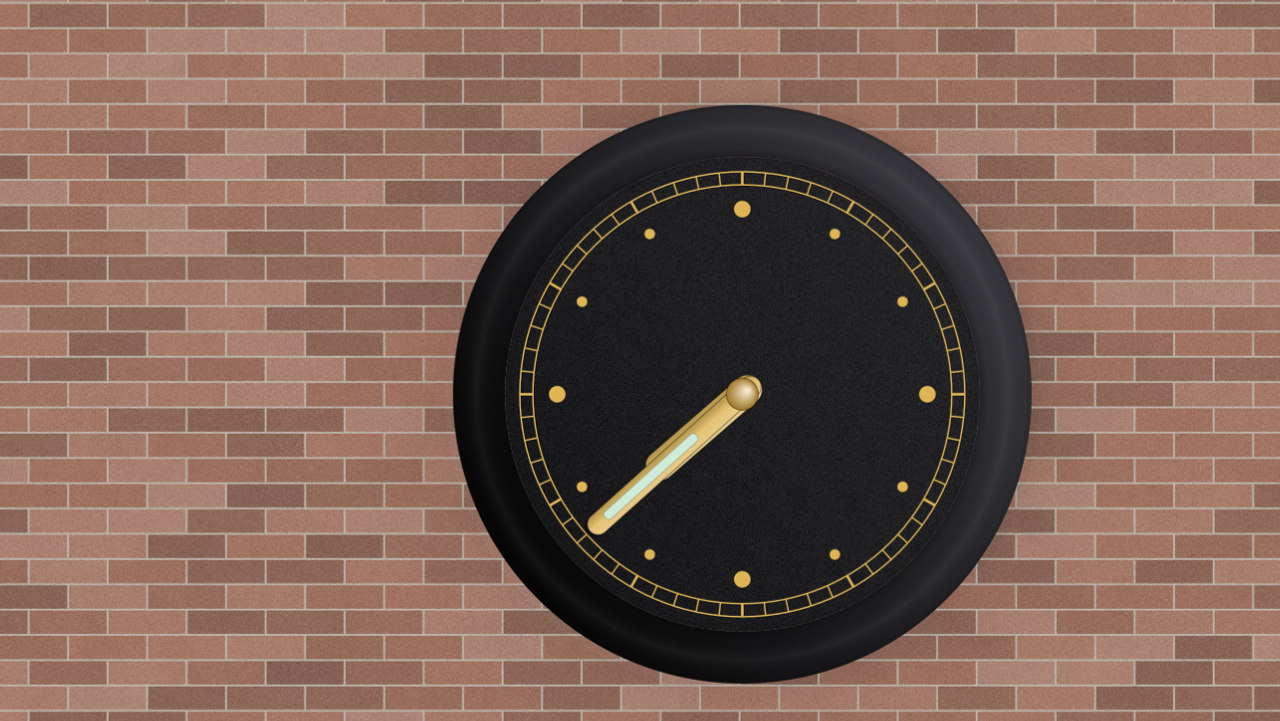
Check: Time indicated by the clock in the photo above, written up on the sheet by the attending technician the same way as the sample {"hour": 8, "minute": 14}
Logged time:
{"hour": 7, "minute": 38}
